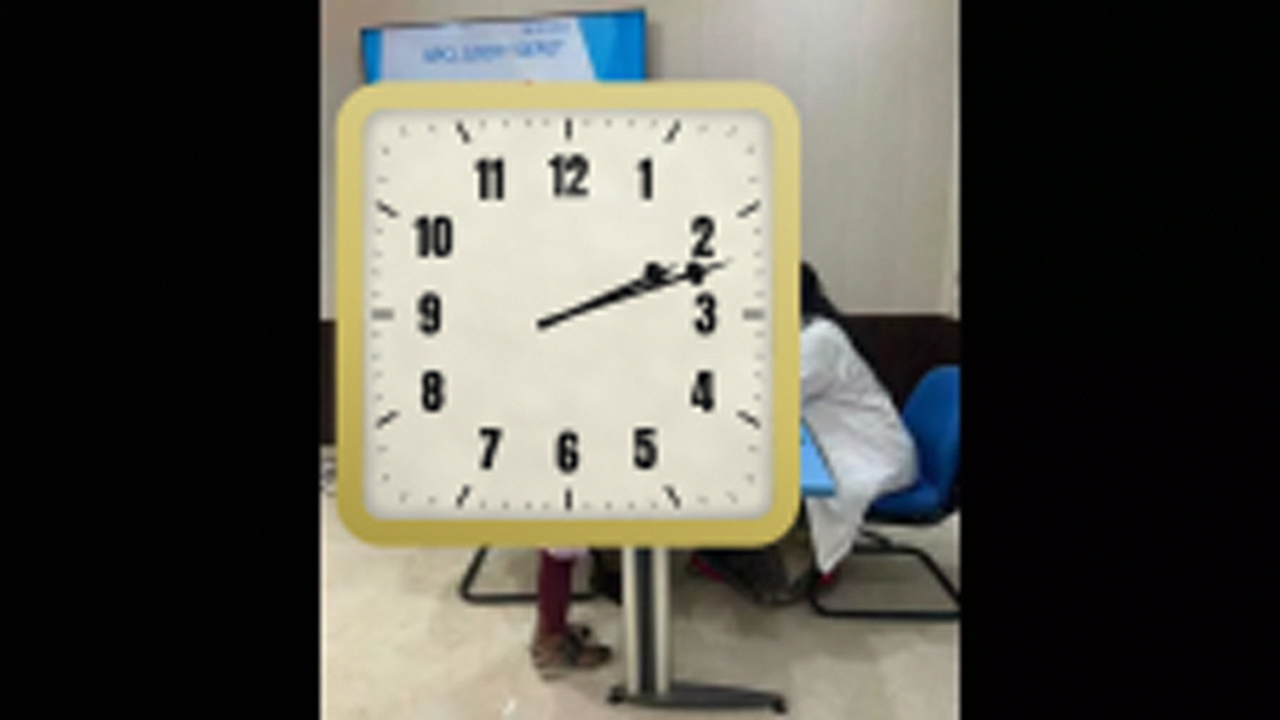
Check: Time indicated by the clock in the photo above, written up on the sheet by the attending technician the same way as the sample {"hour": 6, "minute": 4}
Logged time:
{"hour": 2, "minute": 12}
